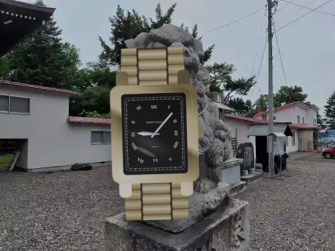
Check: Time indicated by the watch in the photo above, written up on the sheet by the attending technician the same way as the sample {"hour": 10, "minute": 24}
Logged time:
{"hour": 9, "minute": 7}
